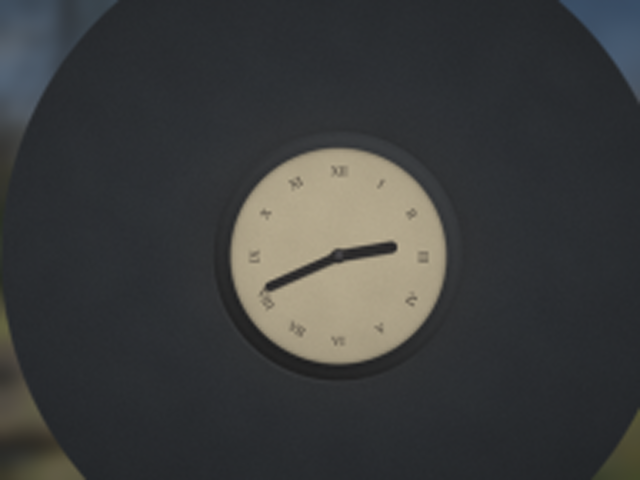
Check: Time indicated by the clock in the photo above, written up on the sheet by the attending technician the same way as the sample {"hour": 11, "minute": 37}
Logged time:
{"hour": 2, "minute": 41}
